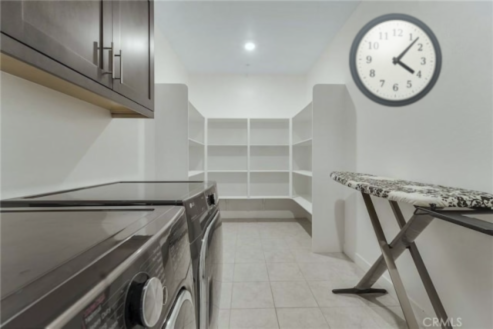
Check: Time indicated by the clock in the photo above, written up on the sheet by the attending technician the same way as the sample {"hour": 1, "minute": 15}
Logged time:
{"hour": 4, "minute": 7}
